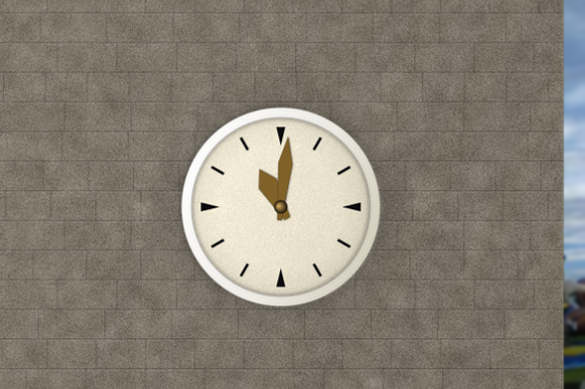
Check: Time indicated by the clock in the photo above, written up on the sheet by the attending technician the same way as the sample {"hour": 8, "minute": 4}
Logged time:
{"hour": 11, "minute": 1}
